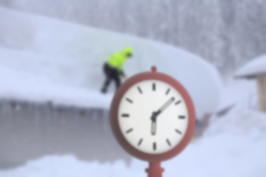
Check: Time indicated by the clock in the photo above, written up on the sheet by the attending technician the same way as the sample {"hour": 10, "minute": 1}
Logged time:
{"hour": 6, "minute": 8}
